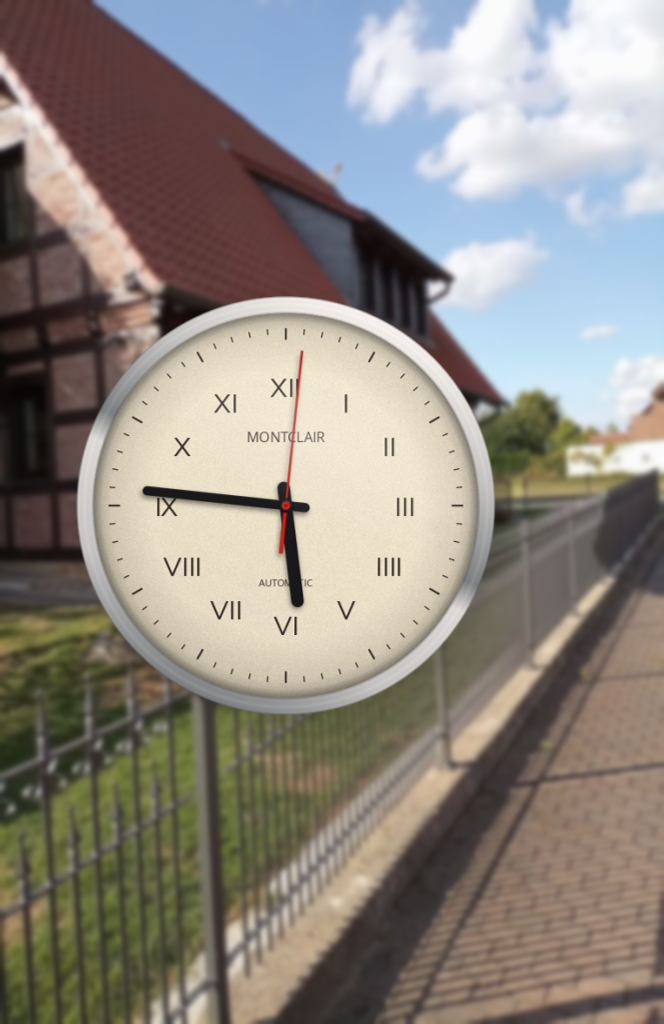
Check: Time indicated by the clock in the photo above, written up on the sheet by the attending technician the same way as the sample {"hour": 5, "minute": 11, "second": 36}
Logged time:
{"hour": 5, "minute": 46, "second": 1}
